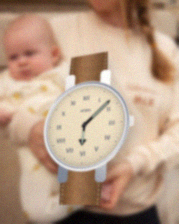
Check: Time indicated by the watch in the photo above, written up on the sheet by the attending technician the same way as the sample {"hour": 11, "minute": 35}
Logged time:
{"hour": 6, "minute": 8}
